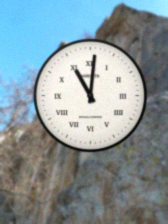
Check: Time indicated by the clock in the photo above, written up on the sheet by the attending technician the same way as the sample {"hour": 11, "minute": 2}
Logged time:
{"hour": 11, "minute": 1}
